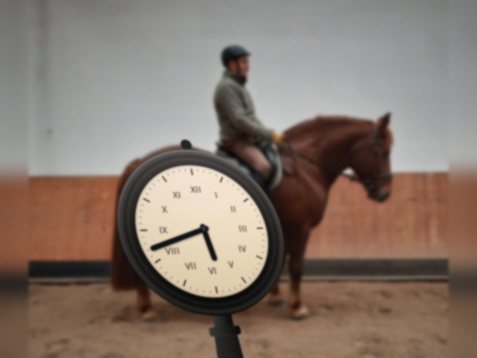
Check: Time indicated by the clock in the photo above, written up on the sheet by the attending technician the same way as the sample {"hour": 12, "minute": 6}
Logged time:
{"hour": 5, "minute": 42}
